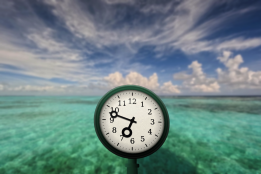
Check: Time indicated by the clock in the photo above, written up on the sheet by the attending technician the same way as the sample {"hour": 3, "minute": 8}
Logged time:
{"hour": 6, "minute": 48}
